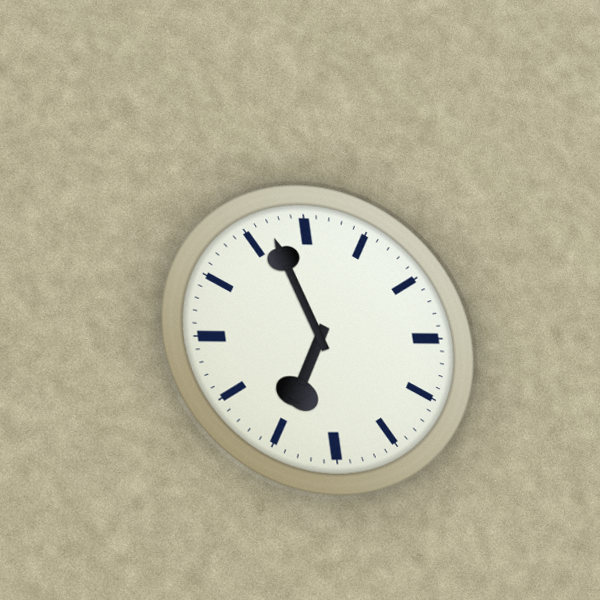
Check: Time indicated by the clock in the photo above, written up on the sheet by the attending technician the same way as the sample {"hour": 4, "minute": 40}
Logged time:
{"hour": 6, "minute": 57}
